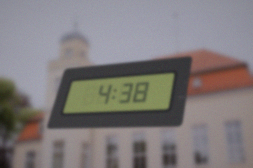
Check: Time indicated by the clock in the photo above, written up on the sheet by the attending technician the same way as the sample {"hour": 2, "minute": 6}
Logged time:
{"hour": 4, "minute": 38}
